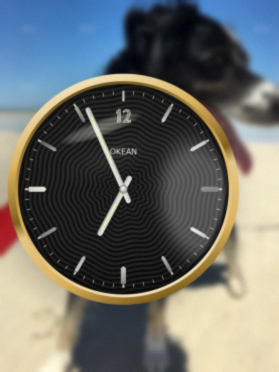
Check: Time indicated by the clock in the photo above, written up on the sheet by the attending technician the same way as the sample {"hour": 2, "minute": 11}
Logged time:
{"hour": 6, "minute": 56}
